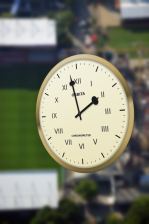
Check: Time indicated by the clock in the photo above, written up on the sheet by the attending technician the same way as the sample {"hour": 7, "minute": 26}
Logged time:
{"hour": 1, "minute": 58}
